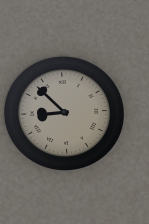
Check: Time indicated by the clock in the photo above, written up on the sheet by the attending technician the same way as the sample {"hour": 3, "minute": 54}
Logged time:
{"hour": 8, "minute": 53}
